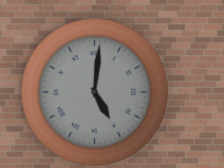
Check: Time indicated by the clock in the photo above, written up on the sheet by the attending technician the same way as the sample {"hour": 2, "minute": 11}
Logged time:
{"hour": 5, "minute": 1}
